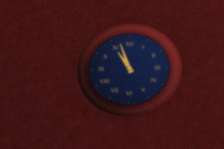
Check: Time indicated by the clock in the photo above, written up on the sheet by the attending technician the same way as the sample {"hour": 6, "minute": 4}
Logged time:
{"hour": 10, "minute": 57}
